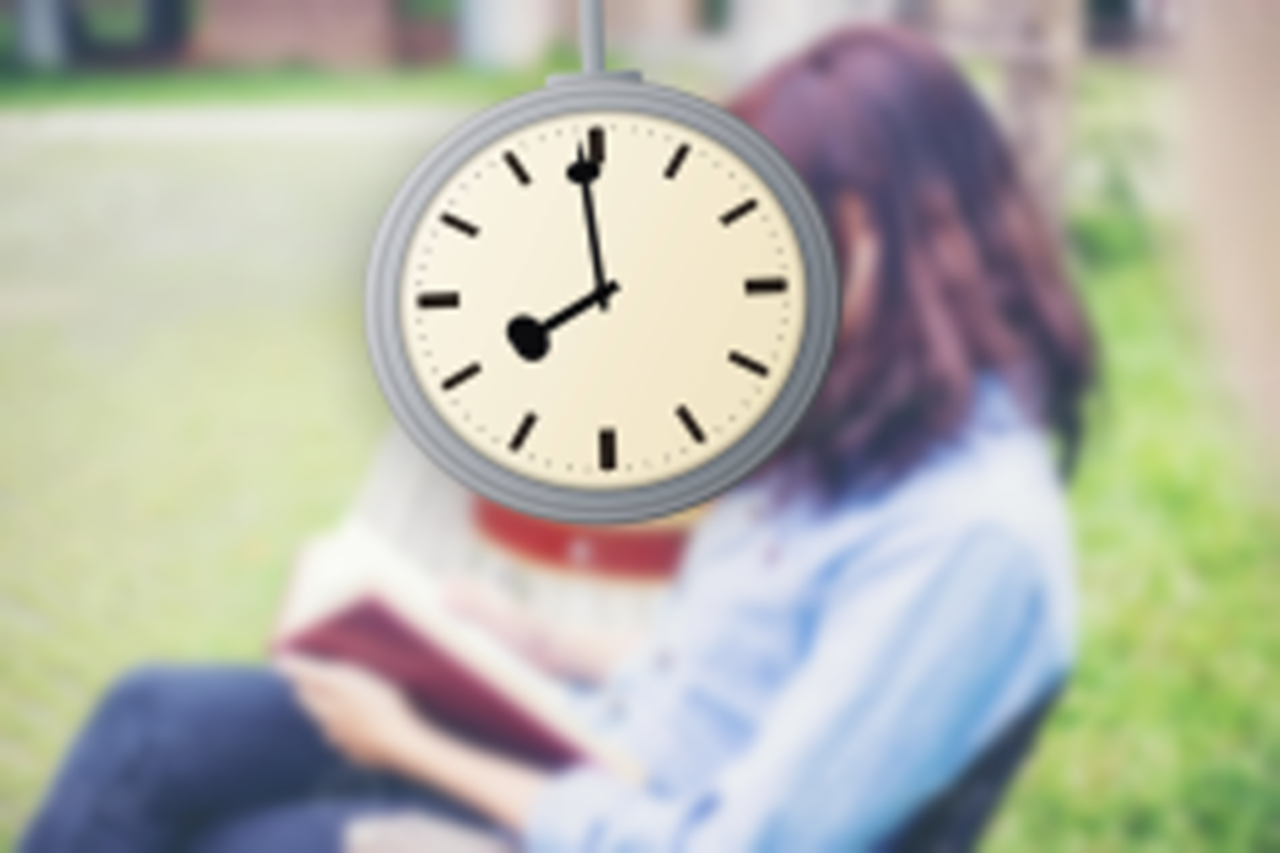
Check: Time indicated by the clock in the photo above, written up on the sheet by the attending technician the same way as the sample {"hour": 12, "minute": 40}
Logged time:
{"hour": 7, "minute": 59}
